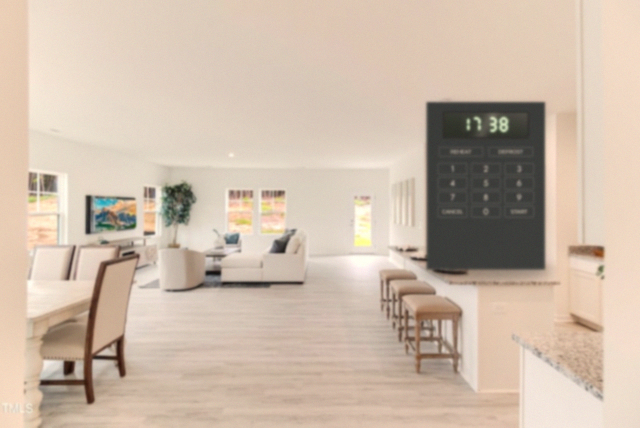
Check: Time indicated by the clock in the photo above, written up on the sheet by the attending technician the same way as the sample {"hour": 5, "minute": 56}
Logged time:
{"hour": 17, "minute": 38}
